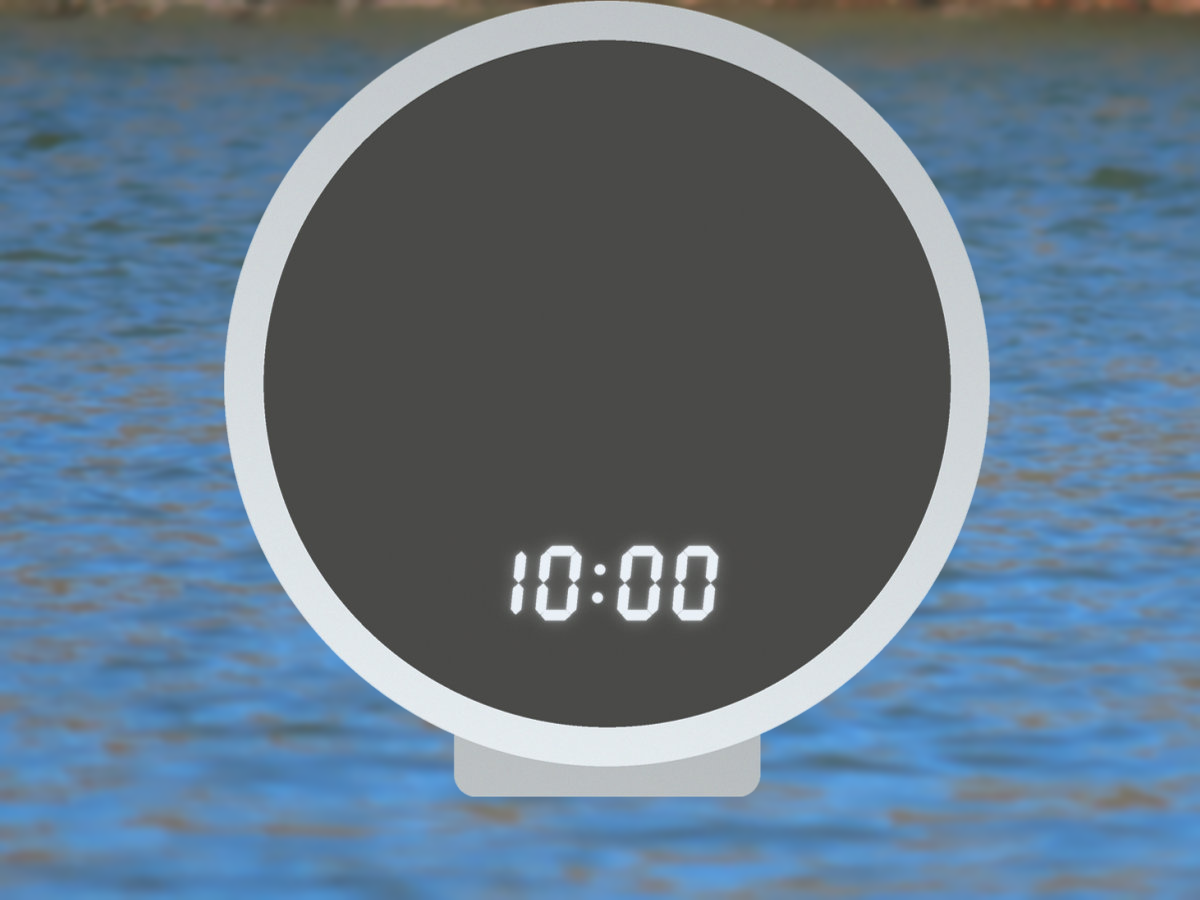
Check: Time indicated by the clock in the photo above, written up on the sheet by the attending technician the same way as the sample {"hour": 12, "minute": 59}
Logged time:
{"hour": 10, "minute": 0}
